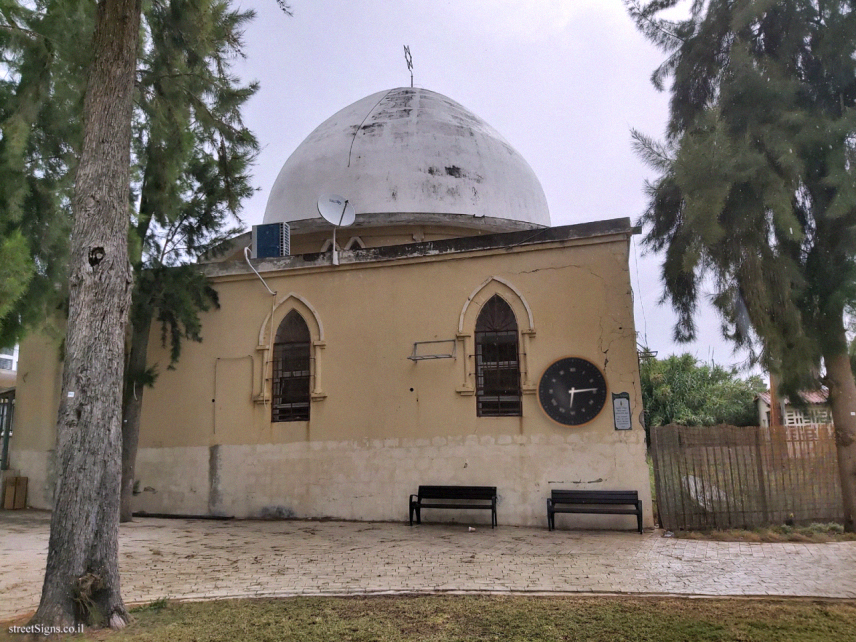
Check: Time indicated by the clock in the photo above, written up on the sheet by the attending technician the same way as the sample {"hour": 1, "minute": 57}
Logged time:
{"hour": 6, "minute": 14}
